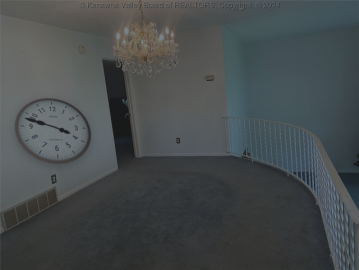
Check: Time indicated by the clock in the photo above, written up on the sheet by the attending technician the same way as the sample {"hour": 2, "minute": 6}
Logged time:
{"hour": 3, "minute": 48}
